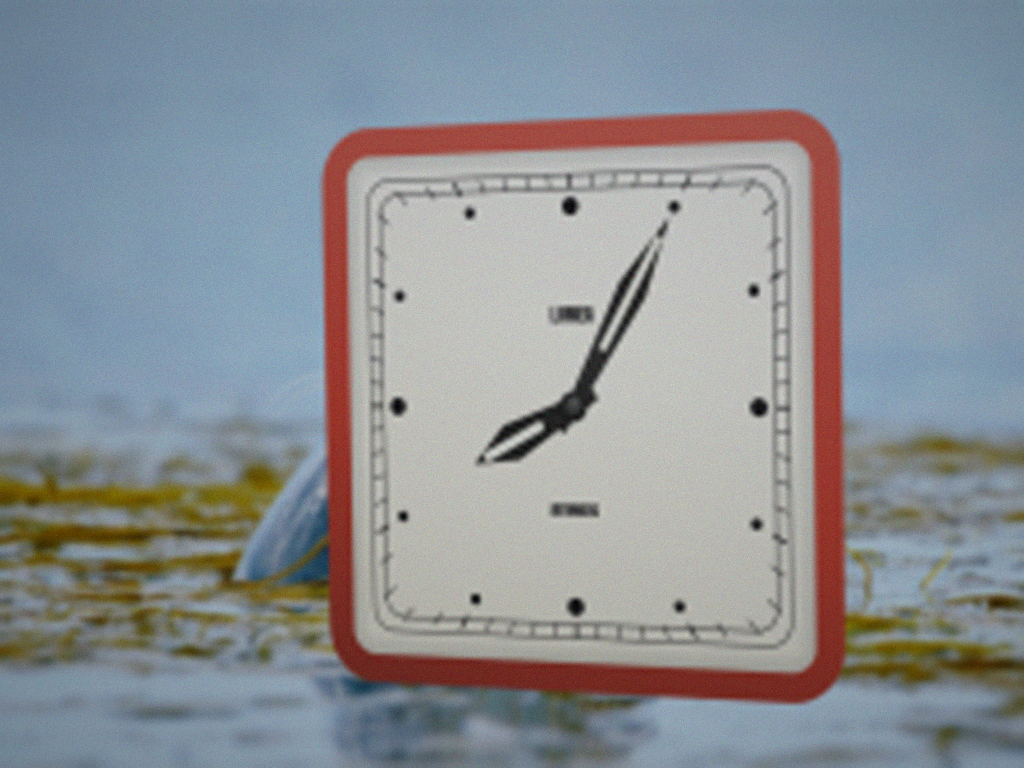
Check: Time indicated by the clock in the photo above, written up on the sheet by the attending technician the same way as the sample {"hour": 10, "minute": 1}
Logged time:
{"hour": 8, "minute": 5}
